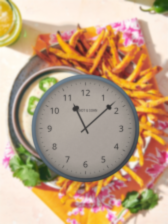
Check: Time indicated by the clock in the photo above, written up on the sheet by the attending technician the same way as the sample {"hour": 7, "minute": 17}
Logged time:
{"hour": 11, "minute": 8}
